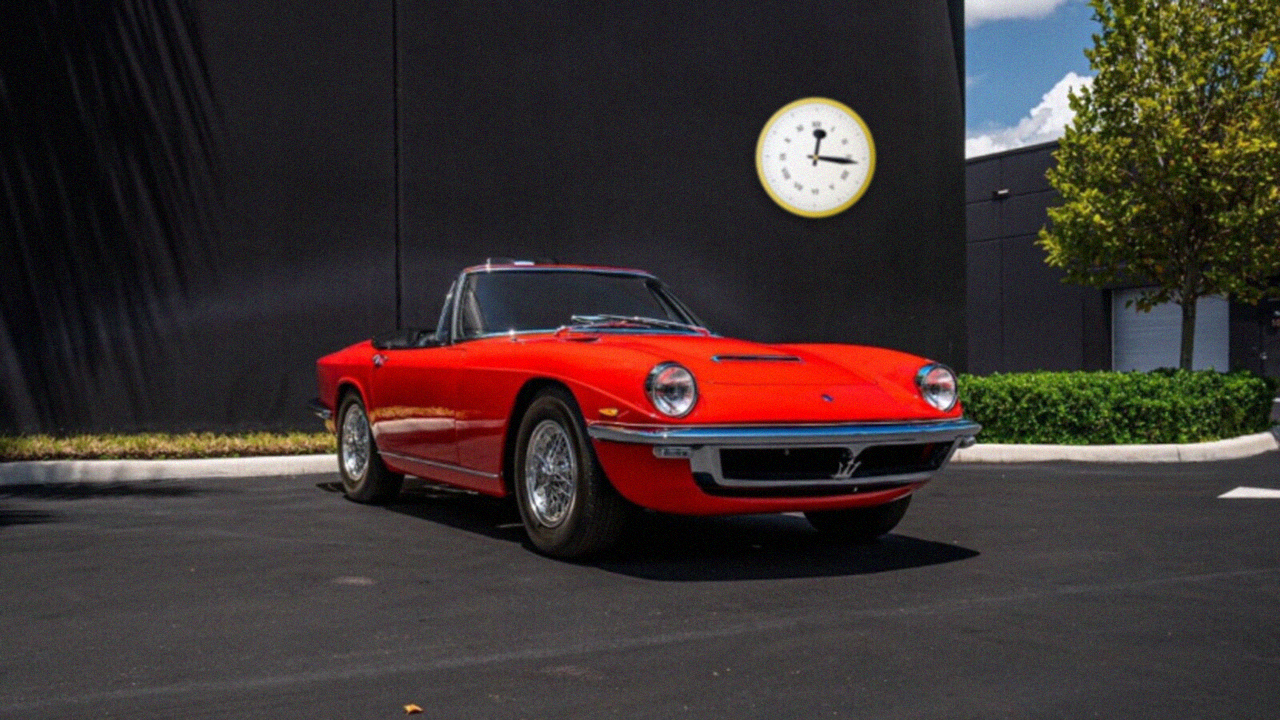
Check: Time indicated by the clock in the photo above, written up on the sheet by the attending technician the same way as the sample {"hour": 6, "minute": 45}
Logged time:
{"hour": 12, "minute": 16}
